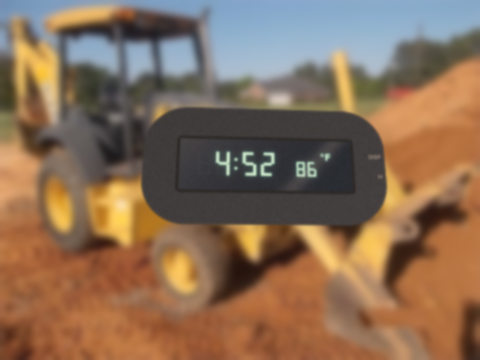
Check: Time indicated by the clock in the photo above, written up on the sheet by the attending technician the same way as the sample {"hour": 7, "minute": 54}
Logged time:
{"hour": 4, "minute": 52}
